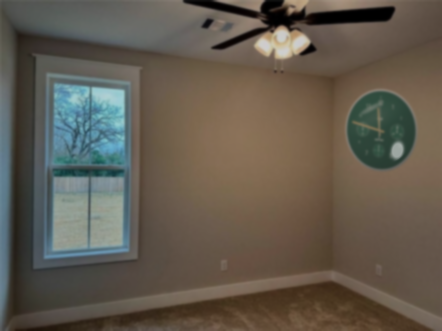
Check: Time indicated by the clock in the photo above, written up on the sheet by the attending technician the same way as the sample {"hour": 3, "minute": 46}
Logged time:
{"hour": 11, "minute": 47}
